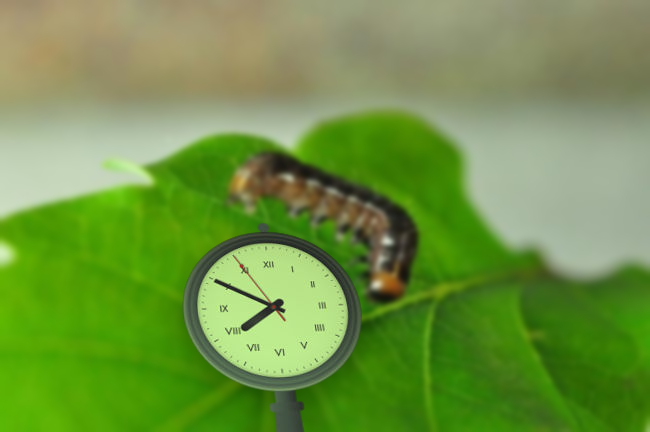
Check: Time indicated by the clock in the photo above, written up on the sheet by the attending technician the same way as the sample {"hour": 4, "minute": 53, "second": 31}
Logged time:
{"hour": 7, "minute": 49, "second": 55}
